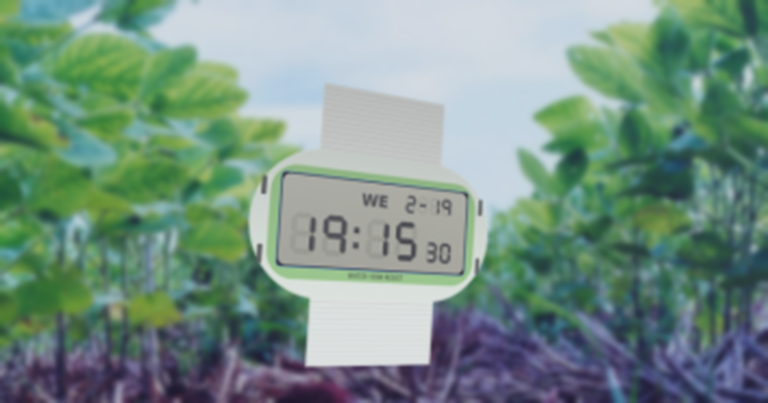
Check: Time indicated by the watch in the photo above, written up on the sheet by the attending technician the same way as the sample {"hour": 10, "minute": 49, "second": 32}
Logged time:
{"hour": 19, "minute": 15, "second": 30}
